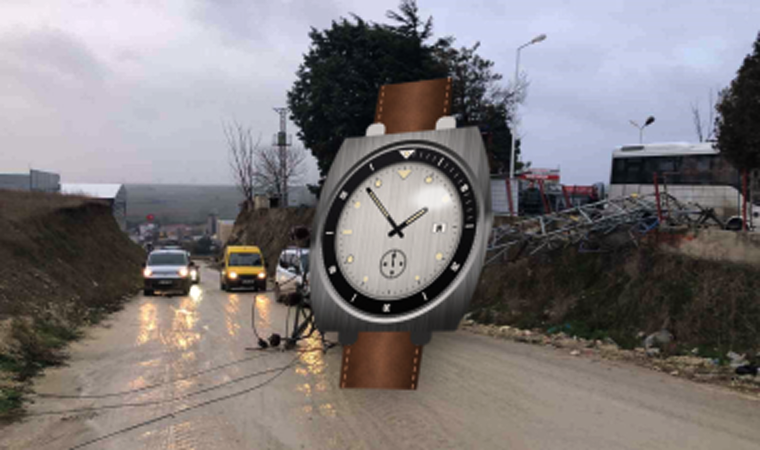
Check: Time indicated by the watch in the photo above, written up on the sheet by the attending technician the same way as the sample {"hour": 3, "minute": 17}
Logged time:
{"hour": 1, "minute": 53}
